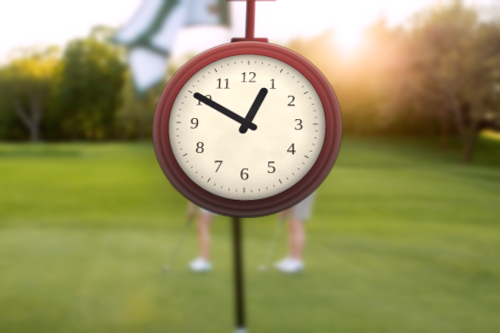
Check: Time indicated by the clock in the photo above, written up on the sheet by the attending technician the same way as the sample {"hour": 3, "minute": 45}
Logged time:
{"hour": 12, "minute": 50}
